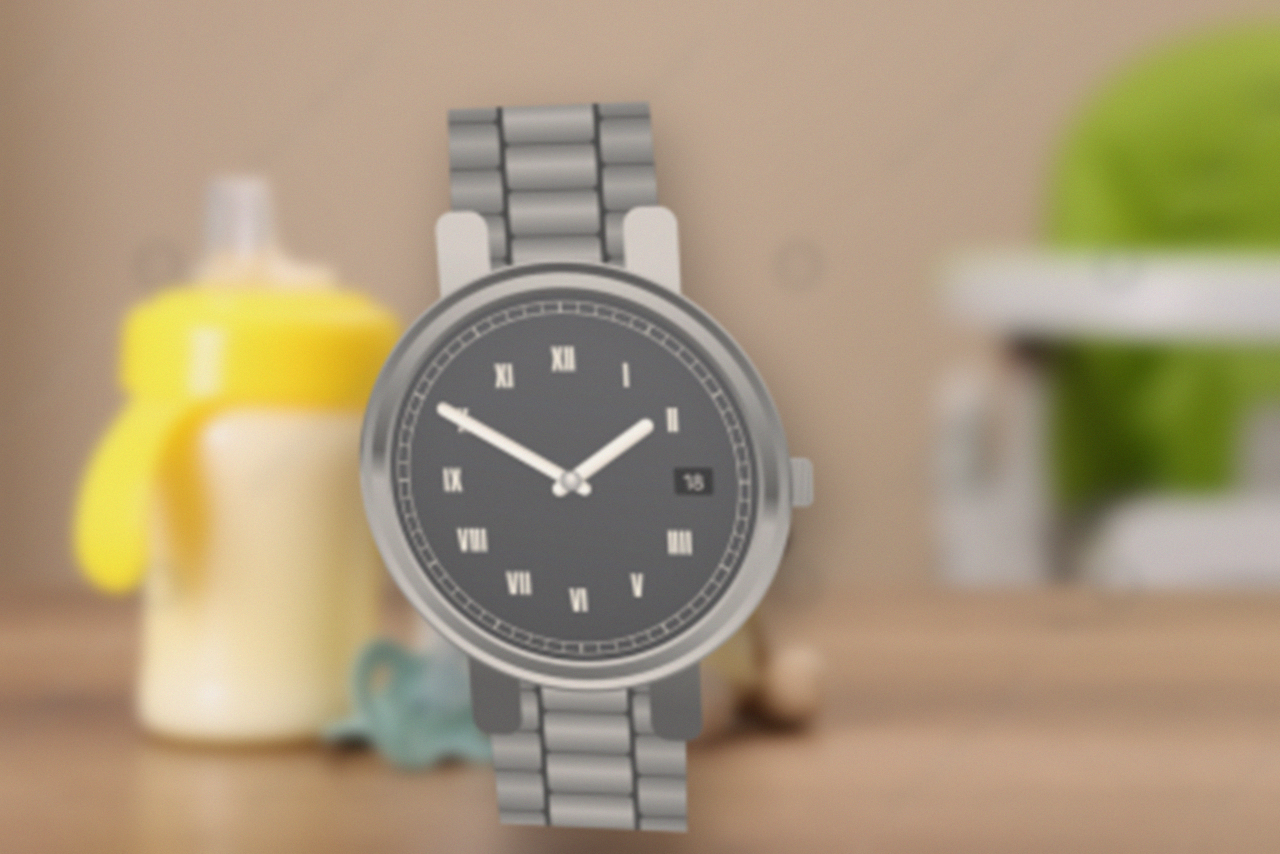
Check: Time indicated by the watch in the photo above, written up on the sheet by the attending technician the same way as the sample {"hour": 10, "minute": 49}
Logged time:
{"hour": 1, "minute": 50}
